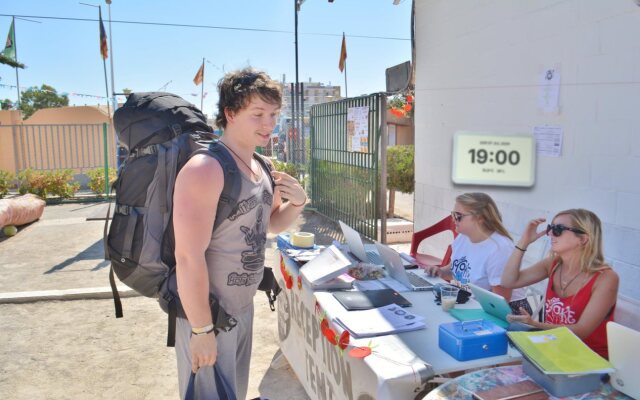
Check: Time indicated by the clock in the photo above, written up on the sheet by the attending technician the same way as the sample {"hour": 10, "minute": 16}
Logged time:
{"hour": 19, "minute": 0}
